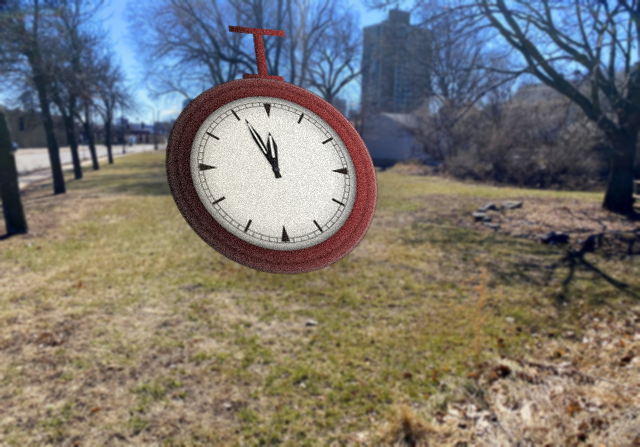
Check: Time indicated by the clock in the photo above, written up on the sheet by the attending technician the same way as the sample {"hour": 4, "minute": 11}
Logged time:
{"hour": 11, "minute": 56}
